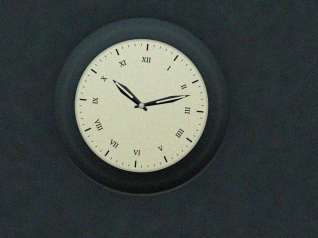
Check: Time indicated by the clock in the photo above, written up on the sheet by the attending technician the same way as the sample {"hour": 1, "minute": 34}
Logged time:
{"hour": 10, "minute": 12}
